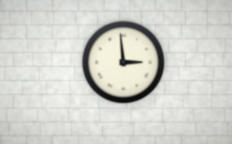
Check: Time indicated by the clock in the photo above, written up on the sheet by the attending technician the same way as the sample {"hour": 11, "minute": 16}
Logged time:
{"hour": 2, "minute": 59}
